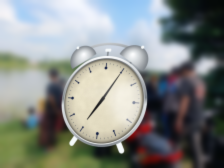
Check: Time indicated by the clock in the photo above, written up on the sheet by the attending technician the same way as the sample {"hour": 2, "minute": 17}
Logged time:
{"hour": 7, "minute": 5}
